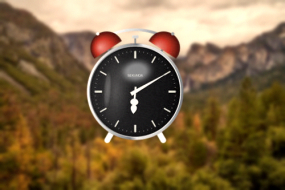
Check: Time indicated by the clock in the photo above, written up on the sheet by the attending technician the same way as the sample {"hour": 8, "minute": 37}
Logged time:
{"hour": 6, "minute": 10}
